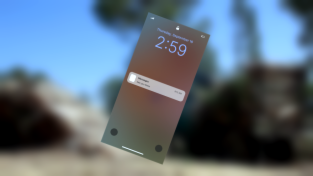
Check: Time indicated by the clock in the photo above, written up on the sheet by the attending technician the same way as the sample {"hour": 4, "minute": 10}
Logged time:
{"hour": 2, "minute": 59}
